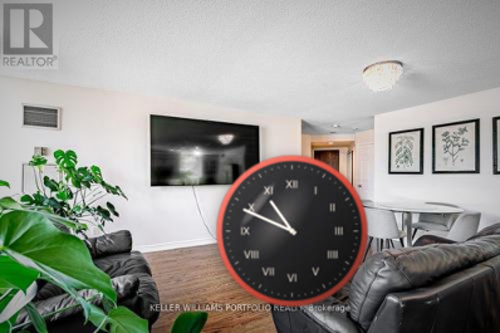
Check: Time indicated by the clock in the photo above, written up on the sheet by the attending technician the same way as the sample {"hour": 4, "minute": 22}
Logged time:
{"hour": 10, "minute": 49}
